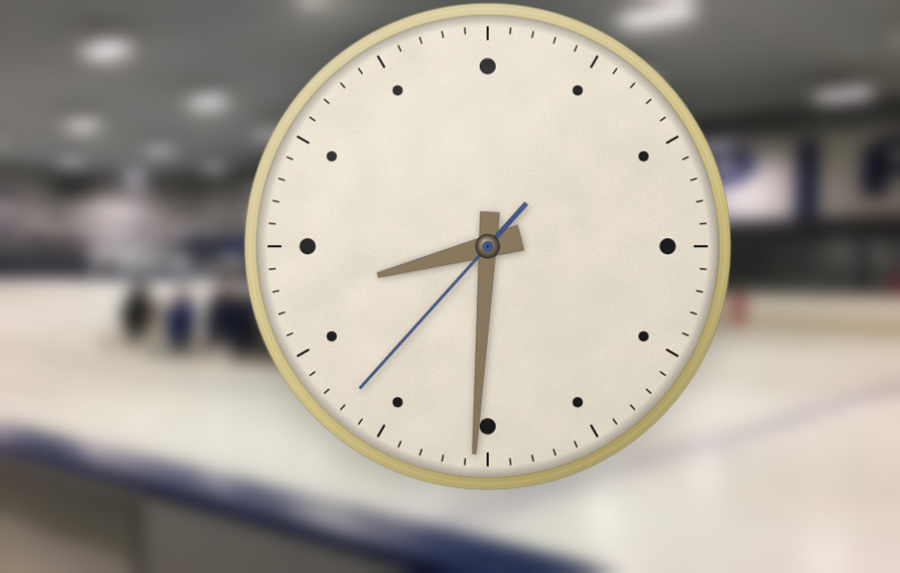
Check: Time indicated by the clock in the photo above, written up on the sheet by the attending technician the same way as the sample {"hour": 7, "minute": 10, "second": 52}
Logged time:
{"hour": 8, "minute": 30, "second": 37}
